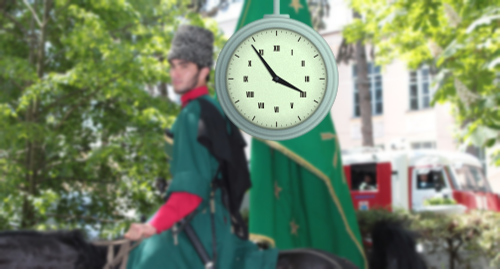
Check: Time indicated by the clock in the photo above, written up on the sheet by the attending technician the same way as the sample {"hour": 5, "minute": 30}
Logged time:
{"hour": 3, "minute": 54}
